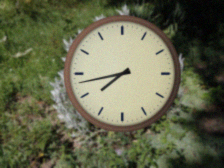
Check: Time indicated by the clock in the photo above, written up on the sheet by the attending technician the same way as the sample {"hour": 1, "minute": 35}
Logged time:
{"hour": 7, "minute": 43}
